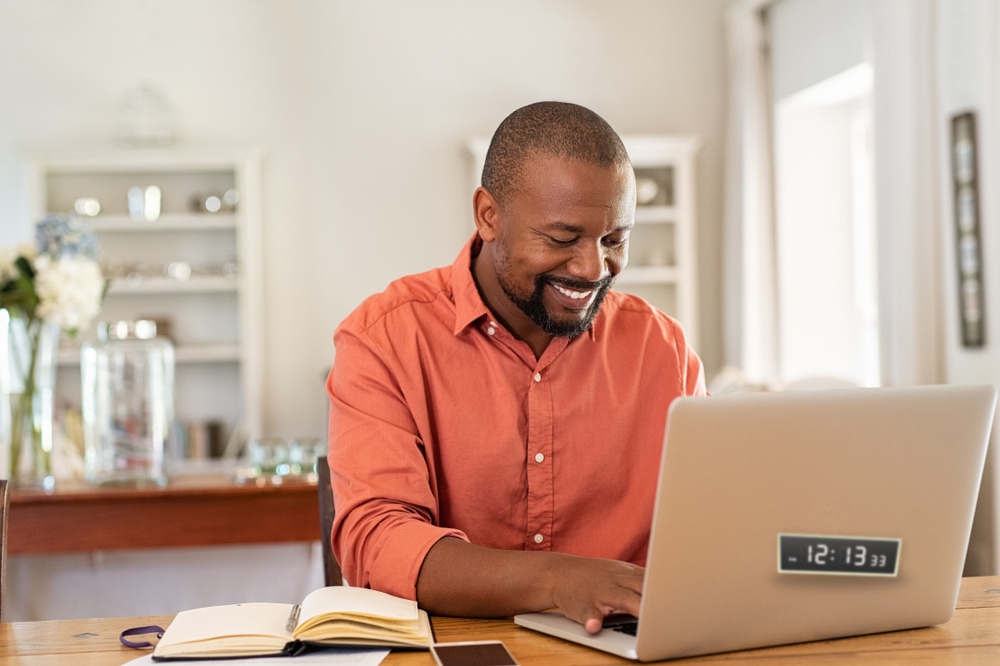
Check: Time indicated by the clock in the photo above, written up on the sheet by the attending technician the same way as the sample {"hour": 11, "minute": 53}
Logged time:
{"hour": 12, "minute": 13}
